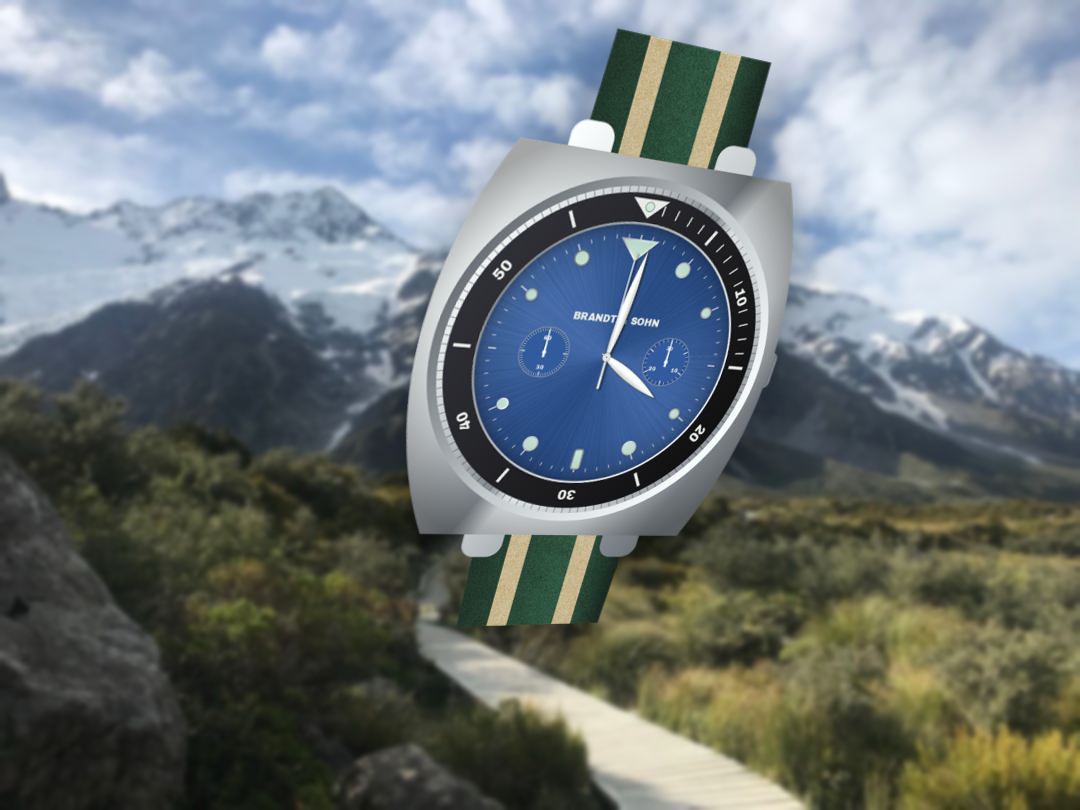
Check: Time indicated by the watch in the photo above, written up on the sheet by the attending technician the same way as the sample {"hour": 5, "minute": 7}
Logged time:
{"hour": 4, "minute": 1}
